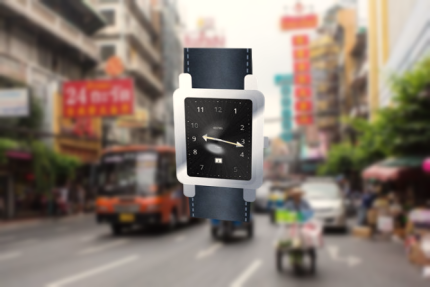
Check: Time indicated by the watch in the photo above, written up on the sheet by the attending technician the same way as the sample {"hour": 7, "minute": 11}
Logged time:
{"hour": 9, "minute": 17}
